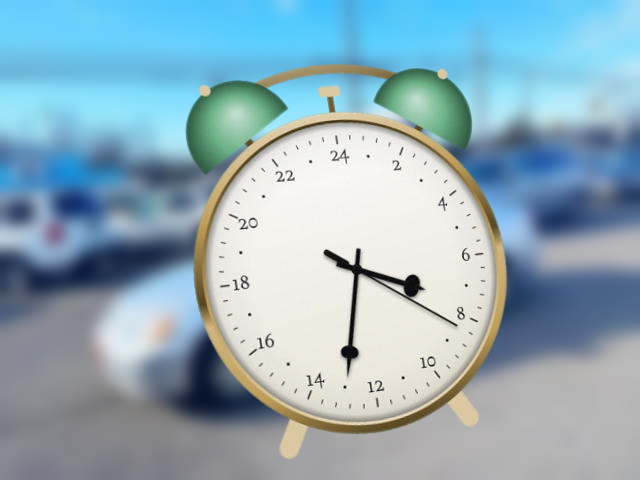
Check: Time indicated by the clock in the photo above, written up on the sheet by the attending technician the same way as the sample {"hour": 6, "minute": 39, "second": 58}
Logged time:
{"hour": 7, "minute": 32, "second": 21}
